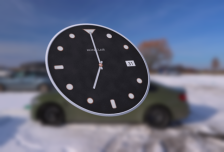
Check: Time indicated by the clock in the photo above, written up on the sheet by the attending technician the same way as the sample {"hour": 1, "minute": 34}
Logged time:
{"hour": 7, "minute": 0}
